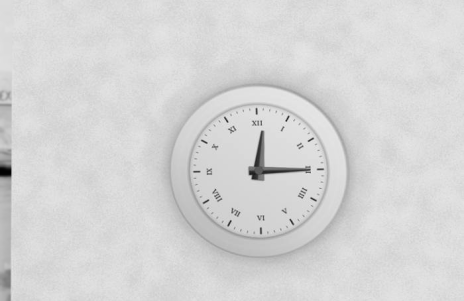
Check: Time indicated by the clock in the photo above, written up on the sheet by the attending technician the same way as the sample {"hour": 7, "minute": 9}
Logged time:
{"hour": 12, "minute": 15}
